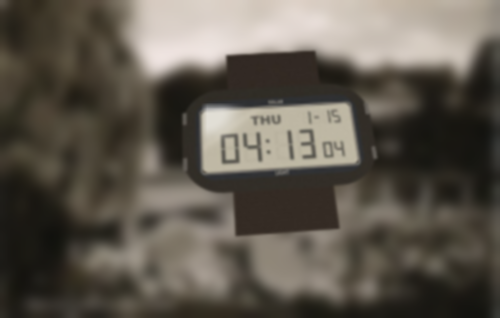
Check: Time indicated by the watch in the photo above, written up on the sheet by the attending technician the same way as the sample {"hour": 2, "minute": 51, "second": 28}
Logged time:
{"hour": 4, "minute": 13, "second": 4}
